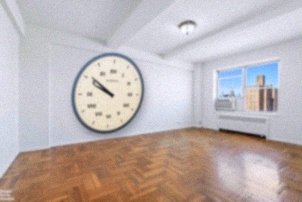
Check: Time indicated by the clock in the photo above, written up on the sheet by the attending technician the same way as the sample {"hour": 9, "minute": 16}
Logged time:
{"hour": 9, "minute": 51}
